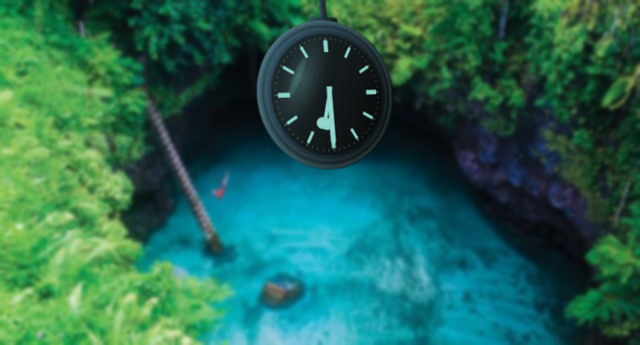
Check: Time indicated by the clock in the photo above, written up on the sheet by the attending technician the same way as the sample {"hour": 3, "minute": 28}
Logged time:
{"hour": 6, "minute": 30}
